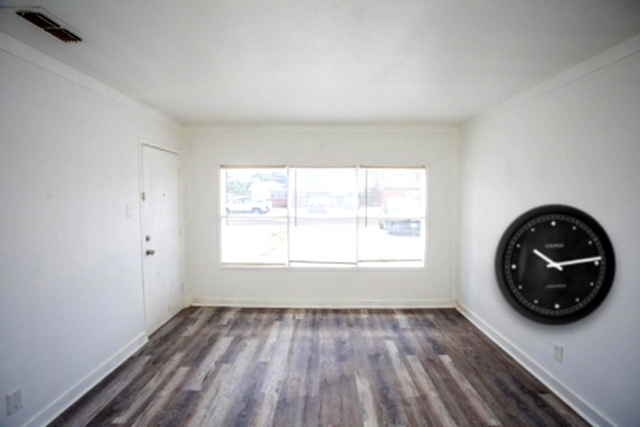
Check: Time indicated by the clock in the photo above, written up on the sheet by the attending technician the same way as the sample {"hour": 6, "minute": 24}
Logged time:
{"hour": 10, "minute": 14}
